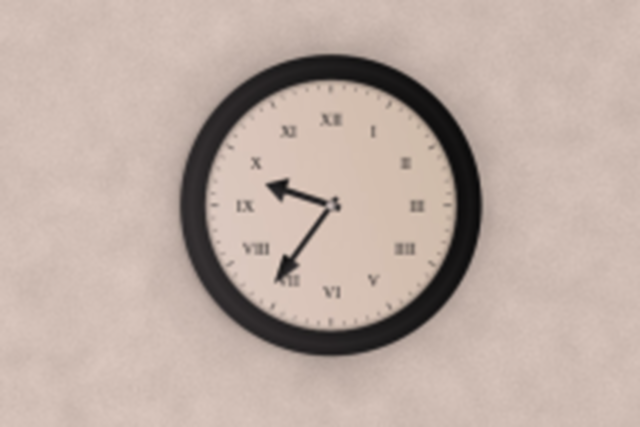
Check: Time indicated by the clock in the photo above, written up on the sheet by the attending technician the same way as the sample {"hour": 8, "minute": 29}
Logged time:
{"hour": 9, "minute": 36}
